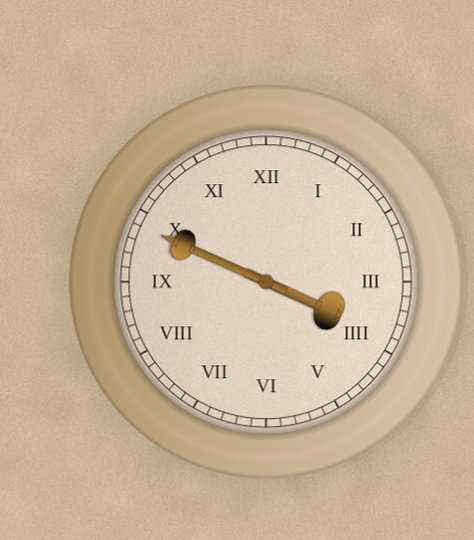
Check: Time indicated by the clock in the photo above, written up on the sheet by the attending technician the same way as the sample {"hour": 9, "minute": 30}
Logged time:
{"hour": 3, "minute": 49}
